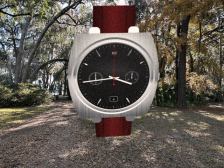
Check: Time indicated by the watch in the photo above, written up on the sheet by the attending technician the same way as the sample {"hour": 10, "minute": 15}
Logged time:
{"hour": 3, "minute": 44}
